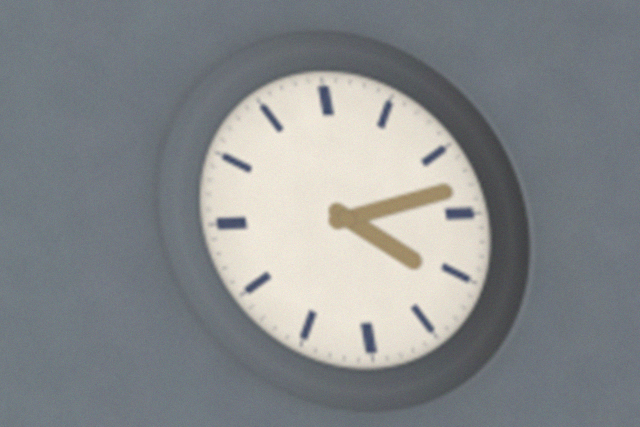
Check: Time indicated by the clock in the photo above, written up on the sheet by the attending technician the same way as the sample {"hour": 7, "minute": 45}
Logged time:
{"hour": 4, "minute": 13}
